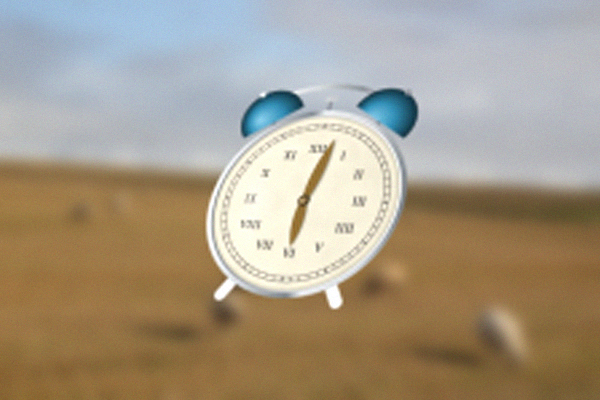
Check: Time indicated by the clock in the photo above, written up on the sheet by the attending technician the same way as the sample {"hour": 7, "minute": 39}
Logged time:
{"hour": 6, "minute": 2}
